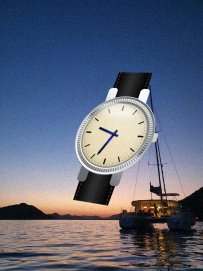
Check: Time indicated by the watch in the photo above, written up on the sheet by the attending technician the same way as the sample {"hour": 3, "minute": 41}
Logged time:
{"hour": 9, "minute": 34}
